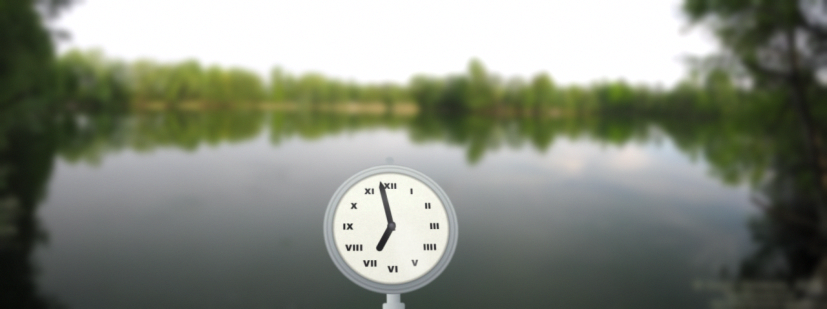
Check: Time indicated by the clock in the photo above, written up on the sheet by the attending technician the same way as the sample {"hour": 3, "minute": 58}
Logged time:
{"hour": 6, "minute": 58}
